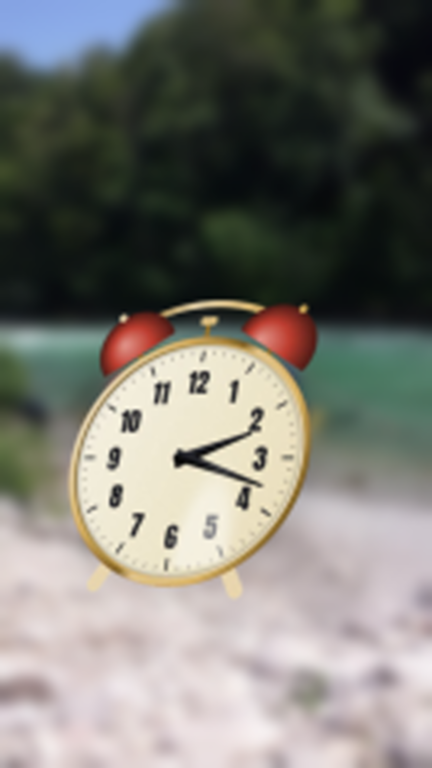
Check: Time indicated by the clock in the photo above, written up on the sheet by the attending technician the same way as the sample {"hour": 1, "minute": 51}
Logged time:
{"hour": 2, "minute": 18}
